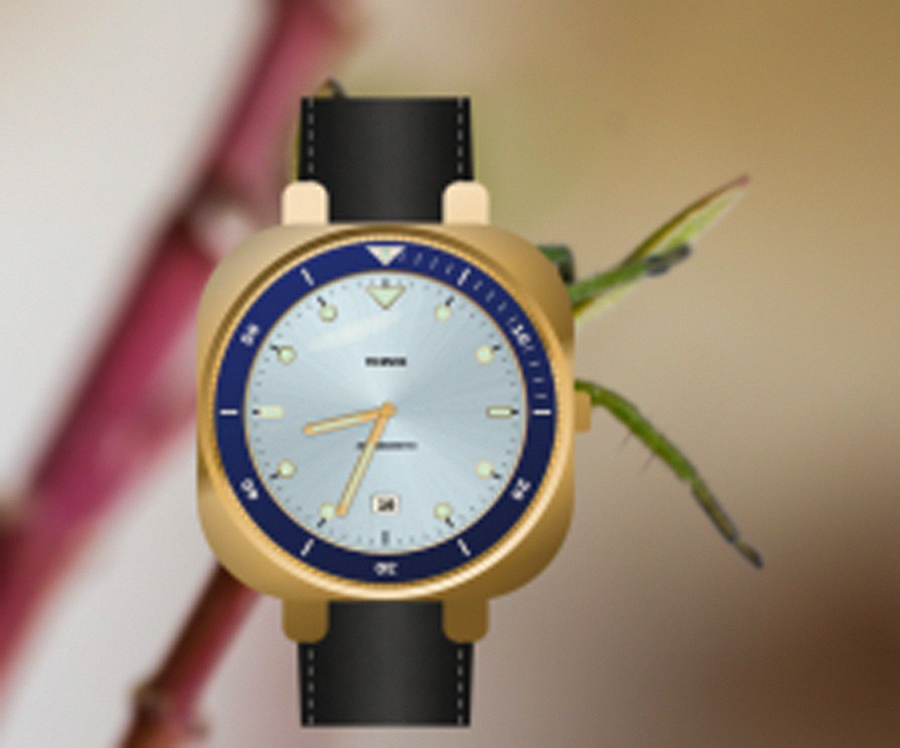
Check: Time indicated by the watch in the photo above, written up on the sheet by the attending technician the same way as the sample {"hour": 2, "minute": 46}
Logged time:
{"hour": 8, "minute": 34}
